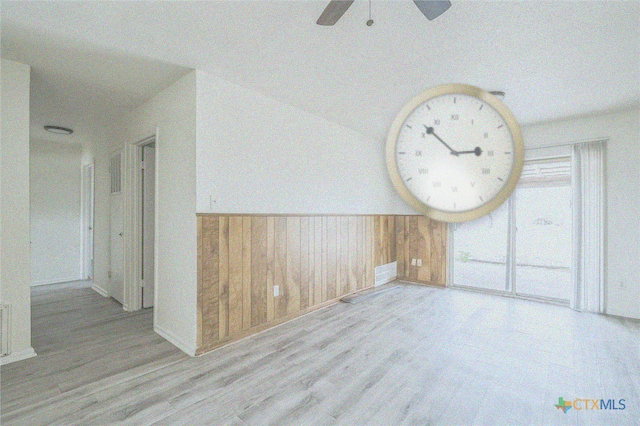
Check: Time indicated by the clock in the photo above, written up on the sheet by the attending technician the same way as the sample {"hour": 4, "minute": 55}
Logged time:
{"hour": 2, "minute": 52}
